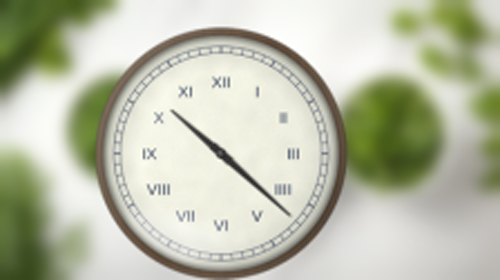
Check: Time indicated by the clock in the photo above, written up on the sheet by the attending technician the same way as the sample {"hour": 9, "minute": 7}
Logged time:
{"hour": 10, "minute": 22}
